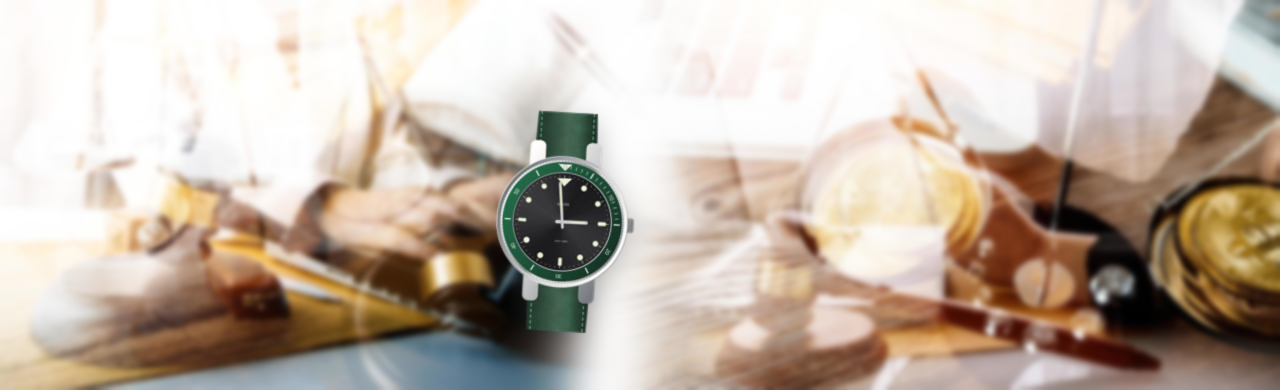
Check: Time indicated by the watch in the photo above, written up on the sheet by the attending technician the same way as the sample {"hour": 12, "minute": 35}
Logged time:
{"hour": 2, "minute": 59}
